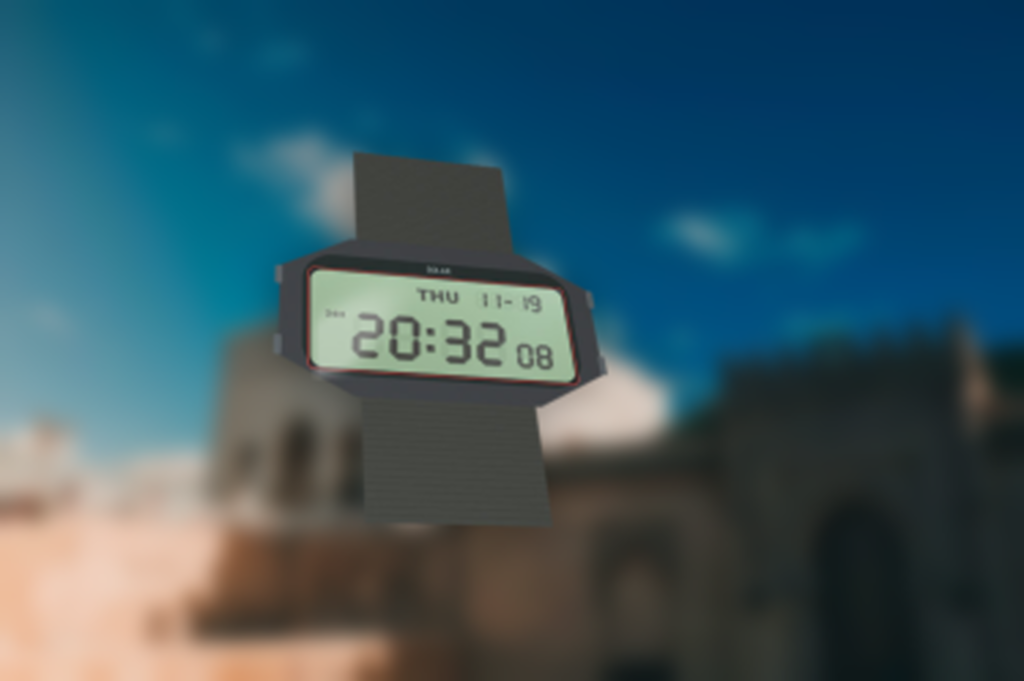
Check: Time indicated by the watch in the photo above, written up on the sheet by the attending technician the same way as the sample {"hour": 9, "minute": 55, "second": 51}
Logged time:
{"hour": 20, "minute": 32, "second": 8}
